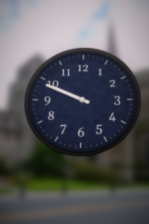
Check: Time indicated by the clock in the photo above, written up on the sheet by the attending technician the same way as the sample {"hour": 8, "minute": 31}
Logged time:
{"hour": 9, "minute": 49}
